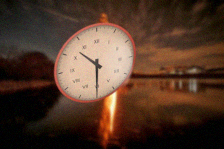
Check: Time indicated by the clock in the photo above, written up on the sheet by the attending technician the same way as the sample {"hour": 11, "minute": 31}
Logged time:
{"hour": 10, "minute": 30}
